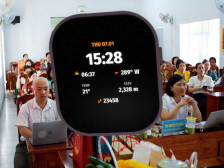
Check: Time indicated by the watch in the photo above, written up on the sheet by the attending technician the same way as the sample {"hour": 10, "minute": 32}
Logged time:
{"hour": 15, "minute": 28}
